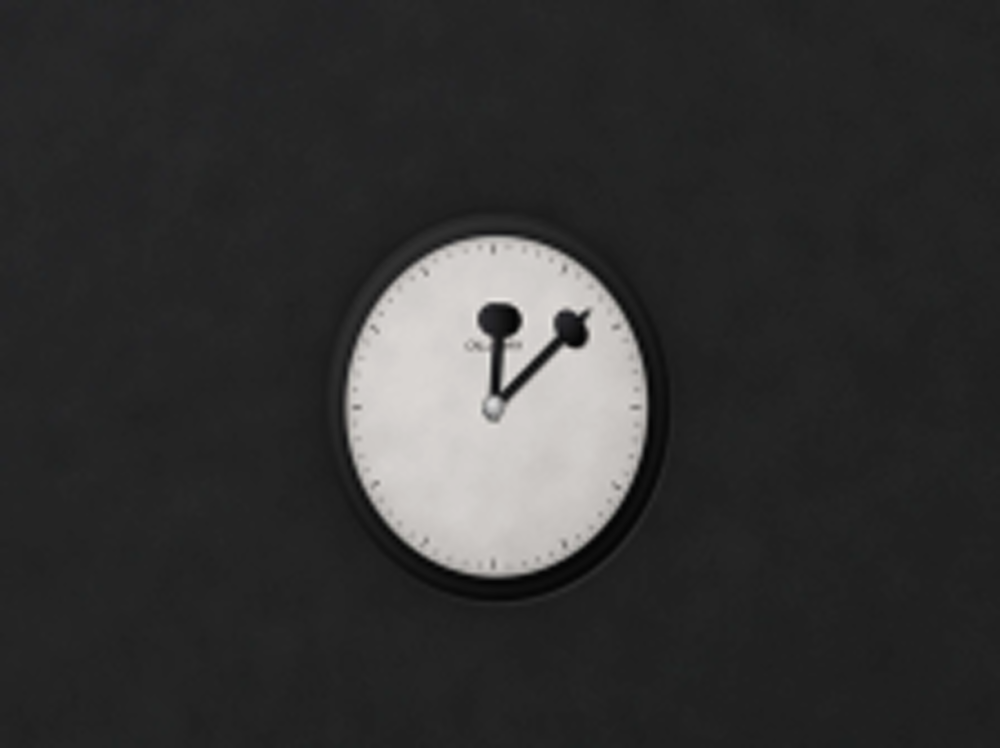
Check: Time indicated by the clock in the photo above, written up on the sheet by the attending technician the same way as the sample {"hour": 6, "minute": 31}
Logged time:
{"hour": 12, "minute": 8}
